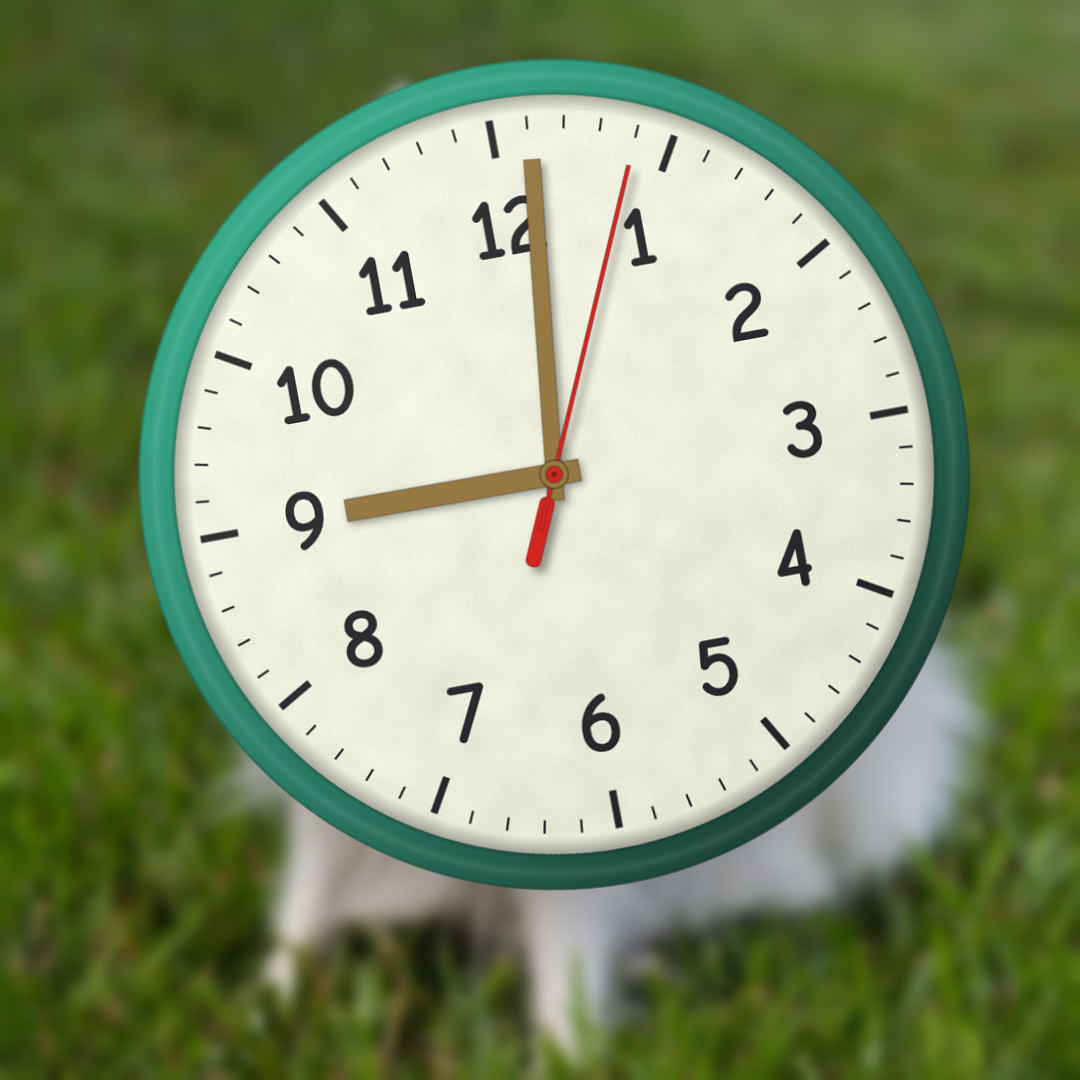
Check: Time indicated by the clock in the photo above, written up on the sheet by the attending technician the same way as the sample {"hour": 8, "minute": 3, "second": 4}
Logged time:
{"hour": 9, "minute": 1, "second": 4}
